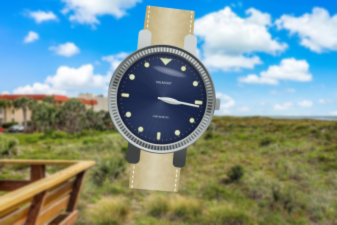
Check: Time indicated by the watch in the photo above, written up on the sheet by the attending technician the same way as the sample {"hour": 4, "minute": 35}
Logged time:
{"hour": 3, "minute": 16}
